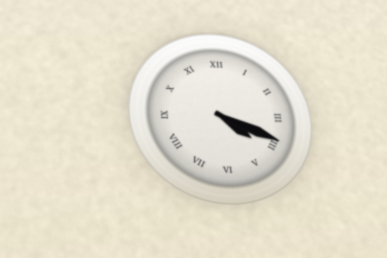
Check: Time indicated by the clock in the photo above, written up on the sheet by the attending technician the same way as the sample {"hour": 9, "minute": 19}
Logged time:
{"hour": 4, "minute": 19}
